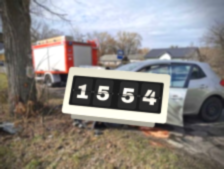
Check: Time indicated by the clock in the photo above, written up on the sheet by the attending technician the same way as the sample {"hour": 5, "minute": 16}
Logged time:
{"hour": 15, "minute": 54}
